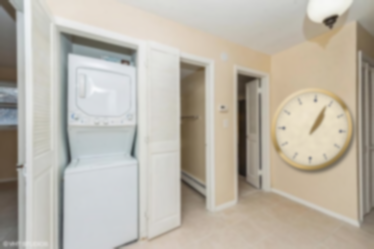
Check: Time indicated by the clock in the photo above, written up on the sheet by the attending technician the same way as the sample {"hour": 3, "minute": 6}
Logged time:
{"hour": 1, "minute": 4}
